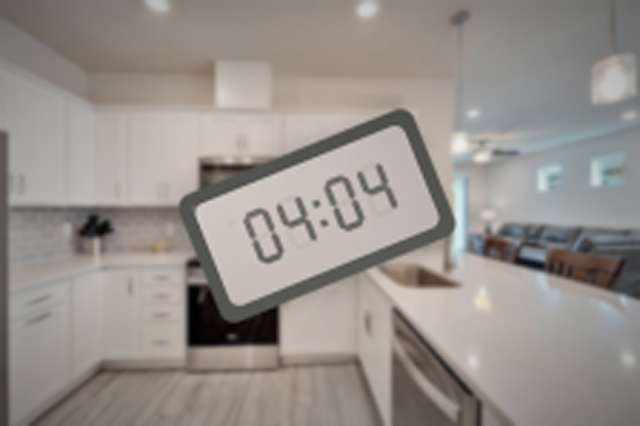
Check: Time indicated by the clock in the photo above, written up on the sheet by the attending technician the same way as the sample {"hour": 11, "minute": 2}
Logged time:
{"hour": 4, "minute": 4}
